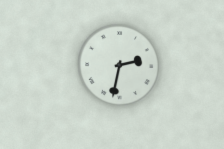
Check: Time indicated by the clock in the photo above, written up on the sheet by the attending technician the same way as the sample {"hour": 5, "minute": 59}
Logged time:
{"hour": 2, "minute": 32}
